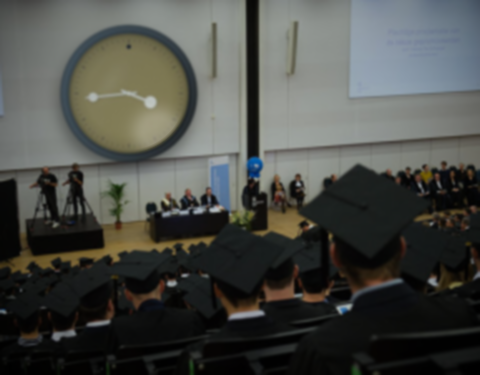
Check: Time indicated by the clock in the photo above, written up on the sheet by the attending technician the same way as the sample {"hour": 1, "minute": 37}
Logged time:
{"hour": 3, "minute": 44}
